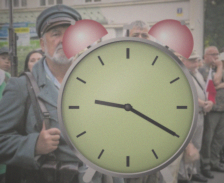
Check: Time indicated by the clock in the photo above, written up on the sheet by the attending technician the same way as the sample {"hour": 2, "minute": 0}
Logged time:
{"hour": 9, "minute": 20}
